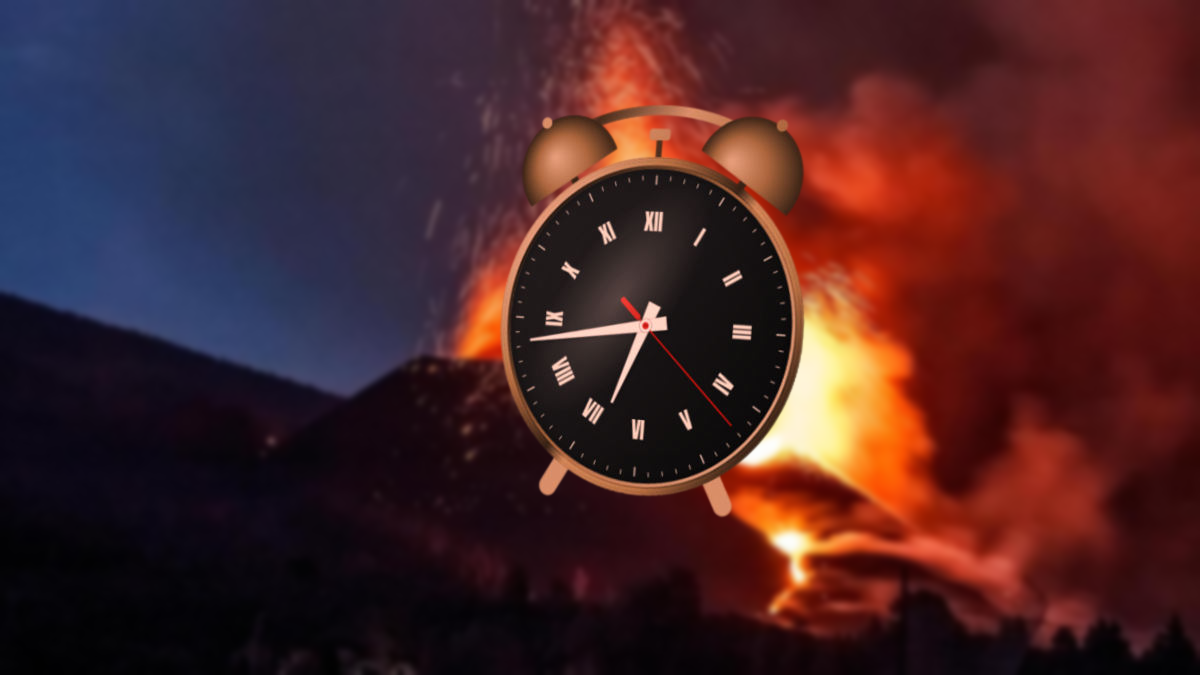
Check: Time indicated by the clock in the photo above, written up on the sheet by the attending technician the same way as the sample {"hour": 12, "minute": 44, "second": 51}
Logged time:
{"hour": 6, "minute": 43, "second": 22}
